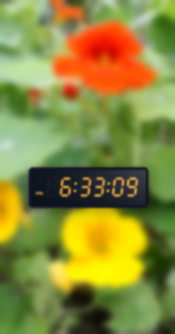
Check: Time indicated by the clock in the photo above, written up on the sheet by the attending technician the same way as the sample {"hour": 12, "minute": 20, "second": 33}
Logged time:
{"hour": 6, "minute": 33, "second": 9}
